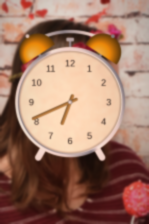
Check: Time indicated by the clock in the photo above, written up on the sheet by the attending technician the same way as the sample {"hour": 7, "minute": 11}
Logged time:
{"hour": 6, "minute": 41}
